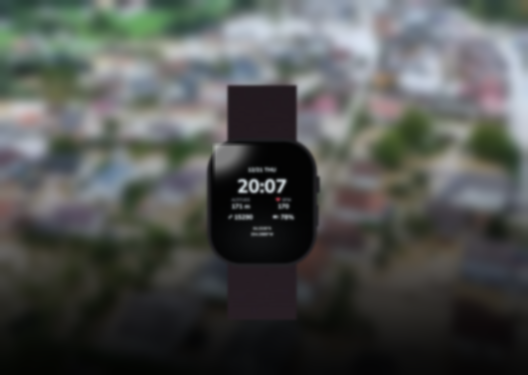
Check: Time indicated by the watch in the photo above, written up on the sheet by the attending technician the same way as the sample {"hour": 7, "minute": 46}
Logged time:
{"hour": 20, "minute": 7}
